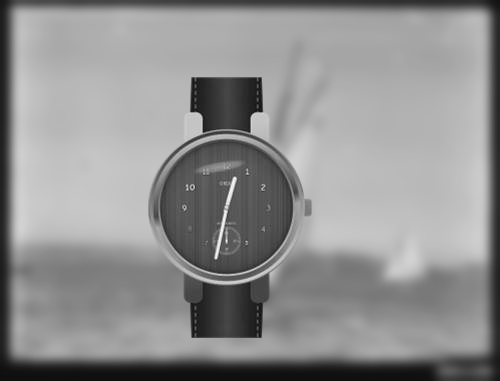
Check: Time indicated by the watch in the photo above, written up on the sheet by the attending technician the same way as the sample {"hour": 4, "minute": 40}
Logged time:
{"hour": 12, "minute": 32}
